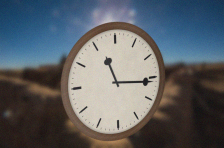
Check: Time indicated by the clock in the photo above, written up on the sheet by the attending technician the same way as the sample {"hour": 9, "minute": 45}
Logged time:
{"hour": 11, "minute": 16}
